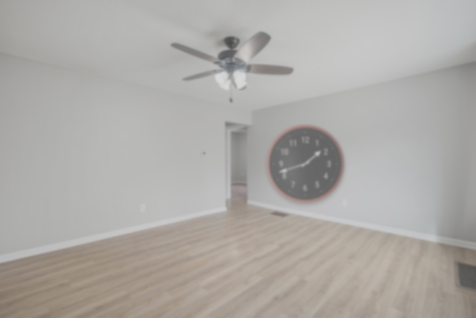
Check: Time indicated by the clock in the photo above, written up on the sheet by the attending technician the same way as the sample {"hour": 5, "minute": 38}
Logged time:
{"hour": 1, "minute": 42}
